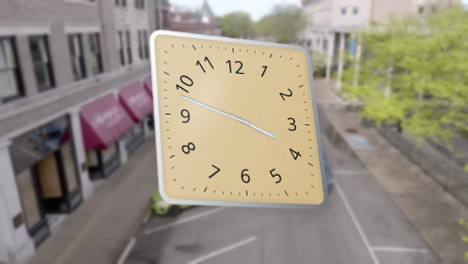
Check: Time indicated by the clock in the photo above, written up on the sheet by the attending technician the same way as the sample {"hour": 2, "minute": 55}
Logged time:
{"hour": 3, "minute": 48}
